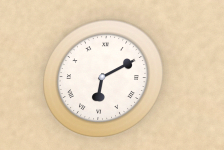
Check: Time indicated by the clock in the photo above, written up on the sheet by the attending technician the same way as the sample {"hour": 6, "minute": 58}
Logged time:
{"hour": 6, "minute": 10}
